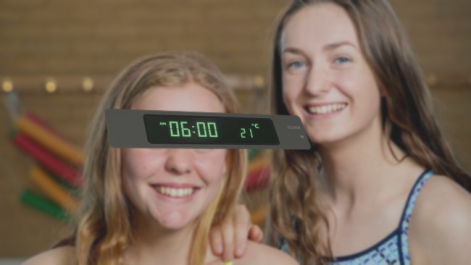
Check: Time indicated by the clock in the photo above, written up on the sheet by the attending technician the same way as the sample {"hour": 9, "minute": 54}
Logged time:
{"hour": 6, "minute": 0}
